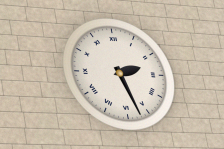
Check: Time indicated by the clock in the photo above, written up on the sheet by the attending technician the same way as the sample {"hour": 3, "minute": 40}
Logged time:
{"hour": 2, "minute": 27}
